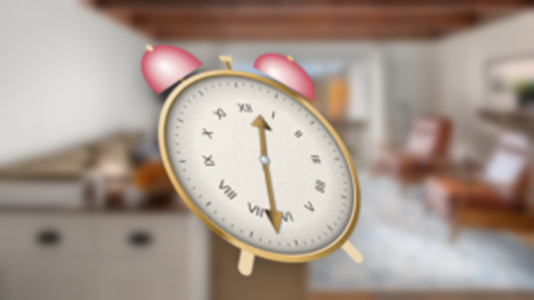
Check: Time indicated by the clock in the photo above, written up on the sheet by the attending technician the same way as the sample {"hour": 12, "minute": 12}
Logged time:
{"hour": 12, "minute": 32}
